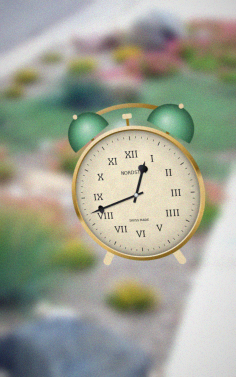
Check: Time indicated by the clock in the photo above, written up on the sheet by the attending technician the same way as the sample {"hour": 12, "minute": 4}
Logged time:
{"hour": 12, "minute": 42}
